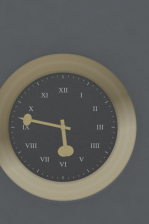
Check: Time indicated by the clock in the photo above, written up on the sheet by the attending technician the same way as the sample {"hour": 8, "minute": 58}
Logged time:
{"hour": 5, "minute": 47}
